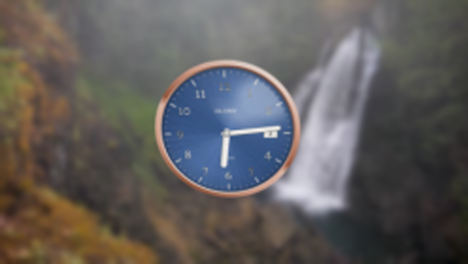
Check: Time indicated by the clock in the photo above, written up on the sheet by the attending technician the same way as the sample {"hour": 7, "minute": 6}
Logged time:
{"hour": 6, "minute": 14}
